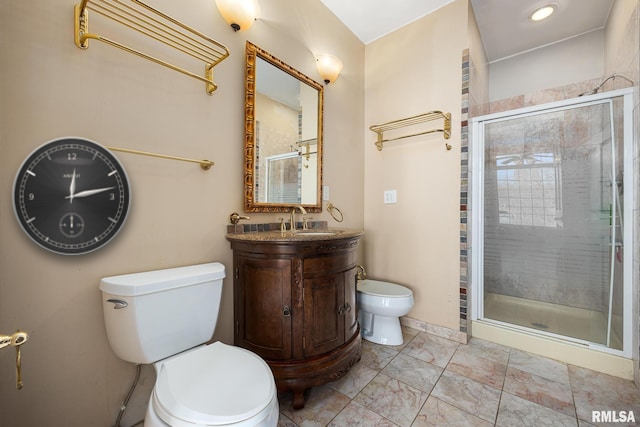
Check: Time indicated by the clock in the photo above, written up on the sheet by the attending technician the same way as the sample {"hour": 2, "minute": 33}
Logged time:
{"hour": 12, "minute": 13}
